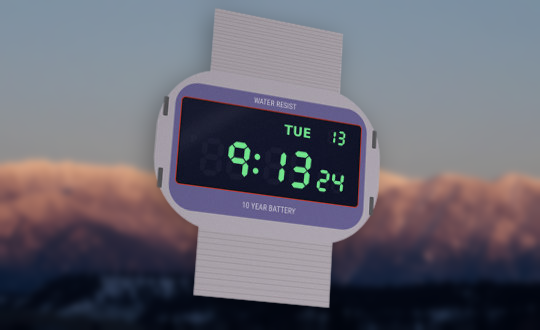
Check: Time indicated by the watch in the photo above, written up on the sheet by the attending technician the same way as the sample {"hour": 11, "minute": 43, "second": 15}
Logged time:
{"hour": 9, "minute": 13, "second": 24}
